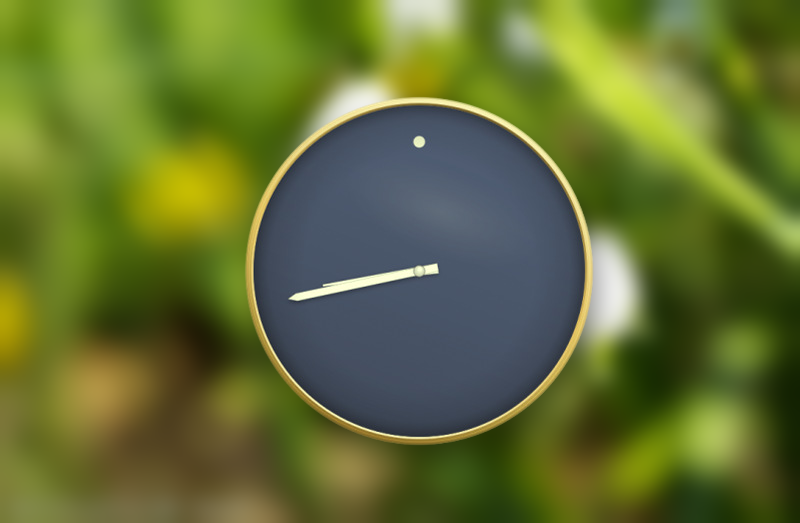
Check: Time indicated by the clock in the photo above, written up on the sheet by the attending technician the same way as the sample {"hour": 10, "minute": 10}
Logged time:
{"hour": 8, "minute": 43}
